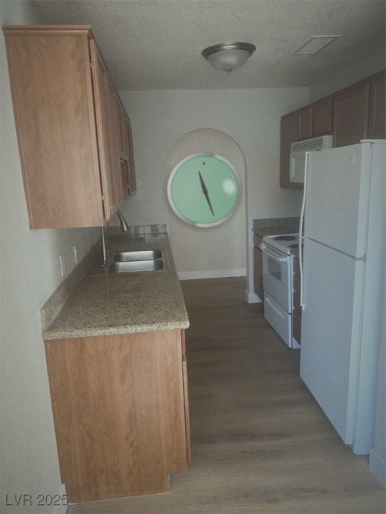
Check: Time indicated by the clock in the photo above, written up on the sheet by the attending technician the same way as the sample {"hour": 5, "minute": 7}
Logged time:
{"hour": 11, "minute": 27}
